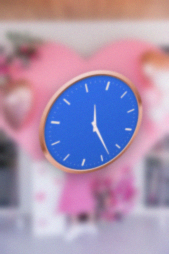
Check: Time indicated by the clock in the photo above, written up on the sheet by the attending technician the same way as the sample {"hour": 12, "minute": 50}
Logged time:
{"hour": 11, "minute": 23}
